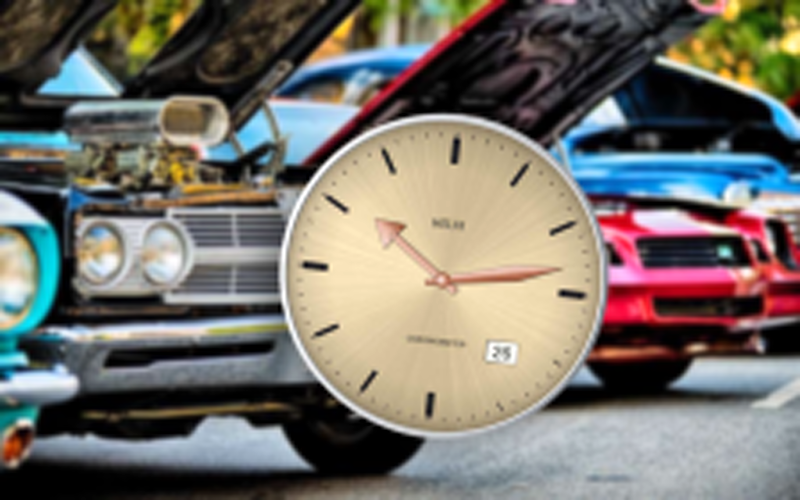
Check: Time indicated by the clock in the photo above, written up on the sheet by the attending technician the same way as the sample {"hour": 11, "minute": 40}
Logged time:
{"hour": 10, "minute": 13}
